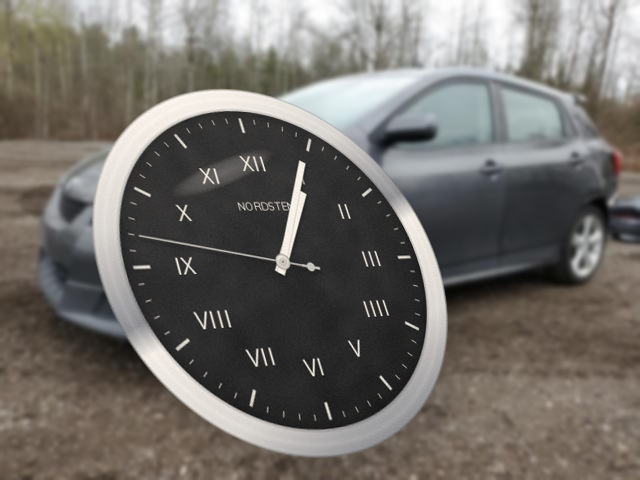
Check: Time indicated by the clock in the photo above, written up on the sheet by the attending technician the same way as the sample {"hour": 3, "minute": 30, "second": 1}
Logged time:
{"hour": 1, "minute": 4, "second": 47}
